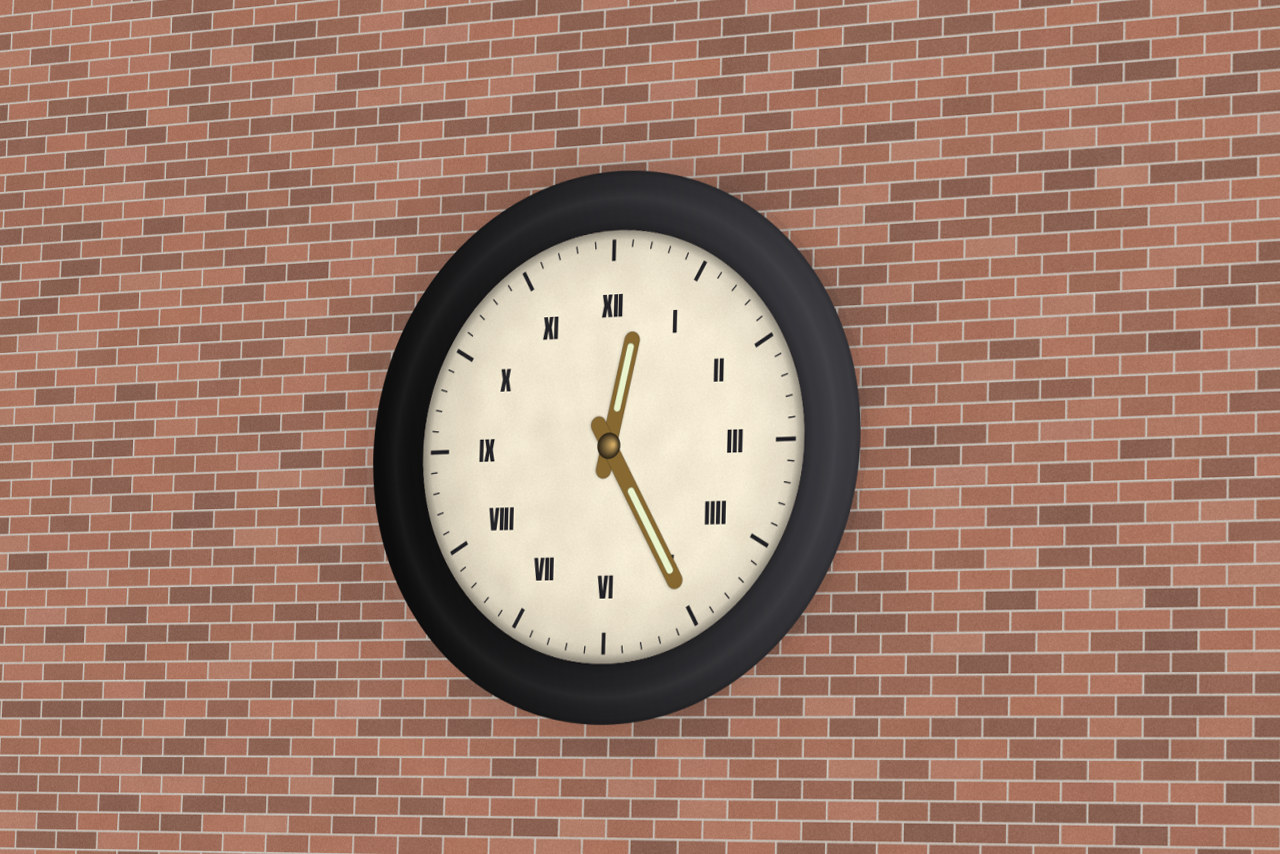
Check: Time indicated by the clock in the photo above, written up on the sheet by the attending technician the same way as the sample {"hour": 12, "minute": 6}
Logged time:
{"hour": 12, "minute": 25}
